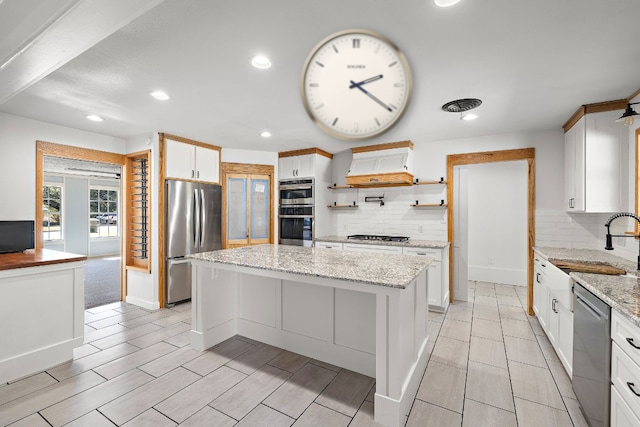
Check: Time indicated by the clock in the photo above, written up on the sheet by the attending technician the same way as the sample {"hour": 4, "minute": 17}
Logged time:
{"hour": 2, "minute": 21}
